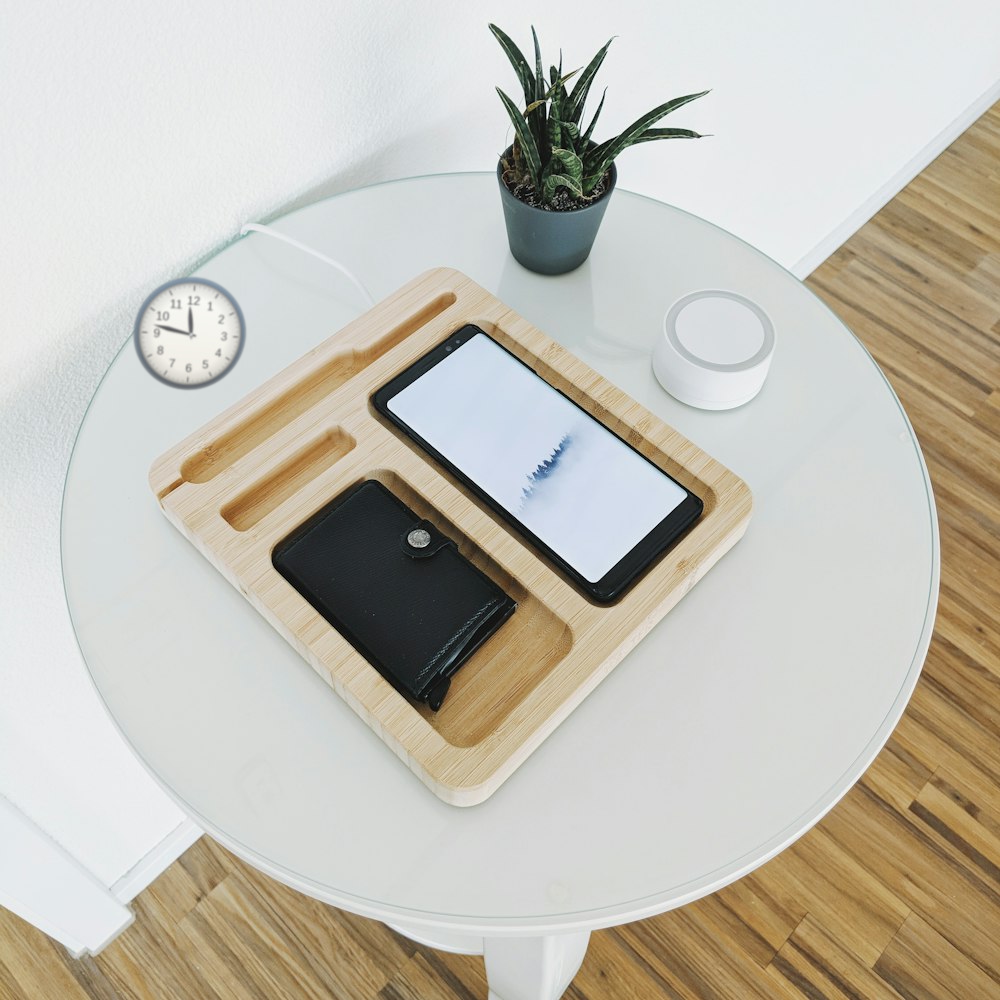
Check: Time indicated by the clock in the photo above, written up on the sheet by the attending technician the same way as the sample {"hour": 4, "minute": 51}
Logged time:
{"hour": 11, "minute": 47}
